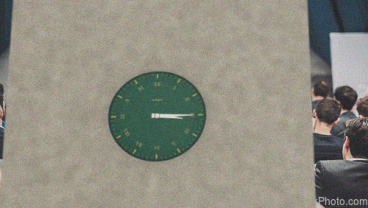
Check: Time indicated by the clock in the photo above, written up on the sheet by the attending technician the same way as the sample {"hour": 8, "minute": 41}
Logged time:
{"hour": 3, "minute": 15}
